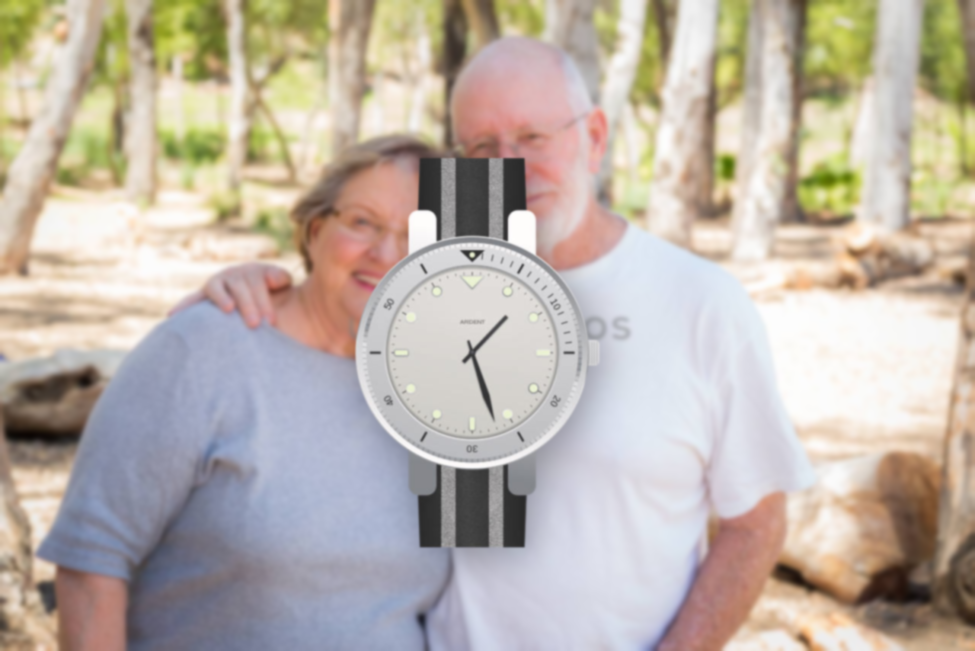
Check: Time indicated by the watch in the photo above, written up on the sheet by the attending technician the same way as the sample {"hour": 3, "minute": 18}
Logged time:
{"hour": 1, "minute": 27}
